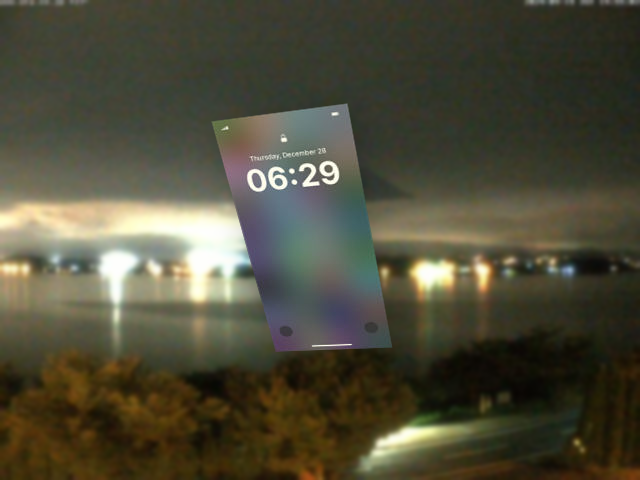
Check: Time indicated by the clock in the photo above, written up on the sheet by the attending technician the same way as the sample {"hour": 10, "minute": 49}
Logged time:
{"hour": 6, "minute": 29}
